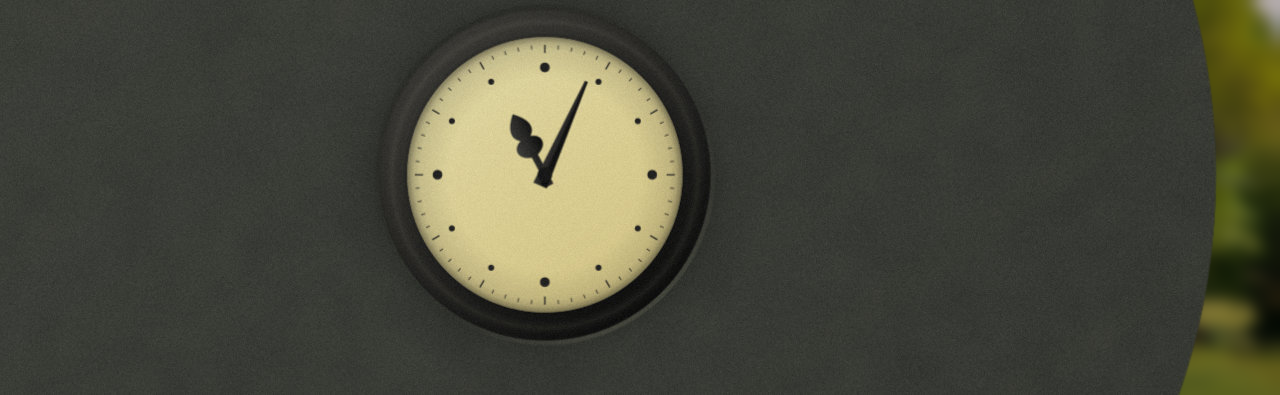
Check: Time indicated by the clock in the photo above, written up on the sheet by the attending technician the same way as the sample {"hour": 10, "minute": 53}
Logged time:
{"hour": 11, "minute": 4}
